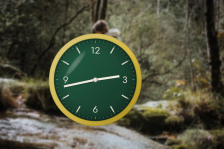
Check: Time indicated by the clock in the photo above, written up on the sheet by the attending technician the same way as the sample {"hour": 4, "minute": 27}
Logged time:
{"hour": 2, "minute": 43}
